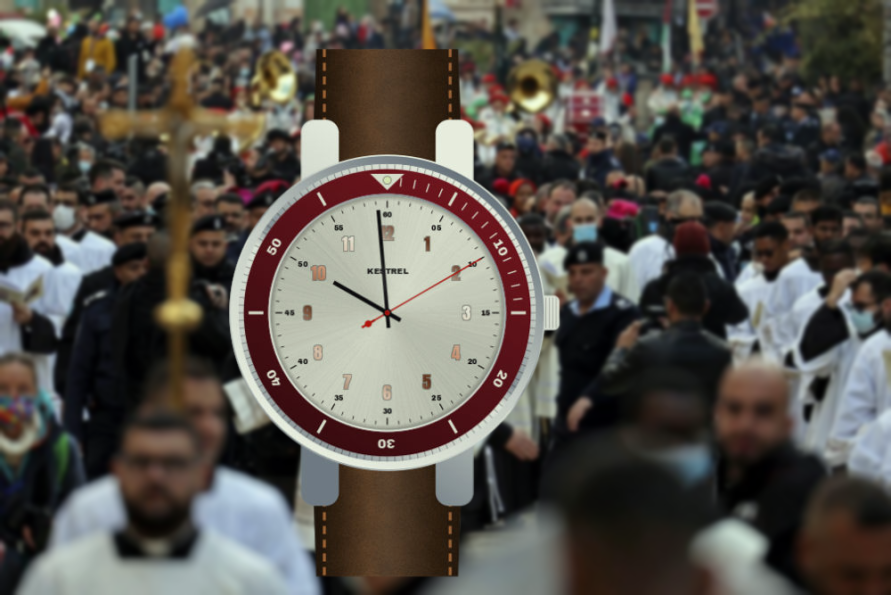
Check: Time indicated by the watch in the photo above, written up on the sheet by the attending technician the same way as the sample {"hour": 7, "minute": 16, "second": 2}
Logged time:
{"hour": 9, "minute": 59, "second": 10}
